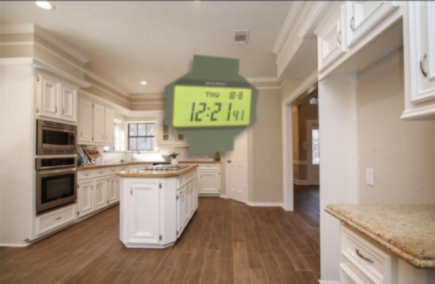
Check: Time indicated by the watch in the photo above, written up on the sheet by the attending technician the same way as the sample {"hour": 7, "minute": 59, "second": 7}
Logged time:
{"hour": 12, "minute": 21, "second": 41}
